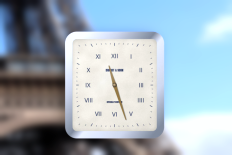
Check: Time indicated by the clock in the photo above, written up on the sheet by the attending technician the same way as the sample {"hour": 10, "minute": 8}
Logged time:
{"hour": 11, "minute": 27}
